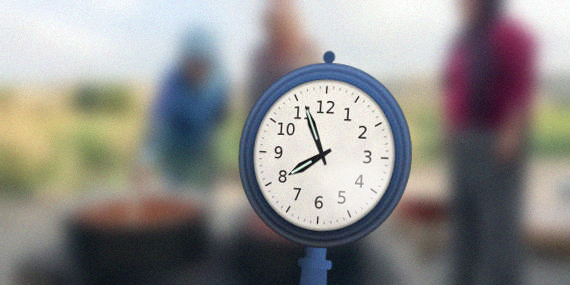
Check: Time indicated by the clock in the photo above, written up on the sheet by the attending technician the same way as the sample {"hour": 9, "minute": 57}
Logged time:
{"hour": 7, "minute": 56}
